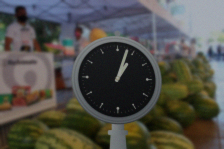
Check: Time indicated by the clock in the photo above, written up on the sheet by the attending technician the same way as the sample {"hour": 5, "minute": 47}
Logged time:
{"hour": 1, "minute": 3}
